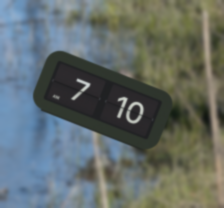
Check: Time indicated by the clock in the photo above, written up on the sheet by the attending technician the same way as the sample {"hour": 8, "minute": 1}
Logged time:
{"hour": 7, "minute": 10}
